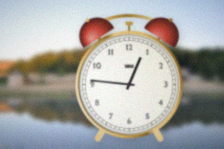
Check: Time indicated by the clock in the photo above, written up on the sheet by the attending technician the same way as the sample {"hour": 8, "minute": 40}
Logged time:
{"hour": 12, "minute": 46}
